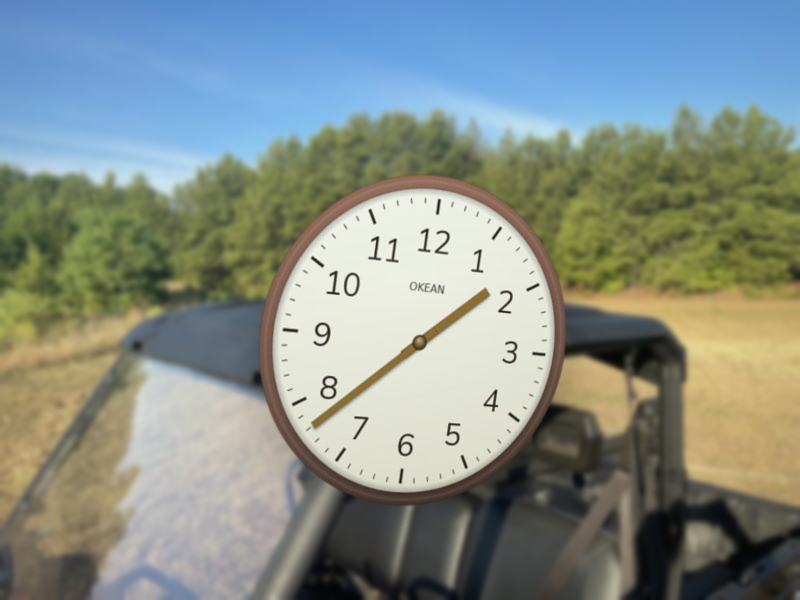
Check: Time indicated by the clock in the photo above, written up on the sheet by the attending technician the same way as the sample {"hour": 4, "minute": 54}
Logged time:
{"hour": 1, "minute": 38}
